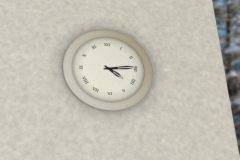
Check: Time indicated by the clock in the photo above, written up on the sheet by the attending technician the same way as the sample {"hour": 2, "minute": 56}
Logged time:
{"hour": 4, "minute": 14}
